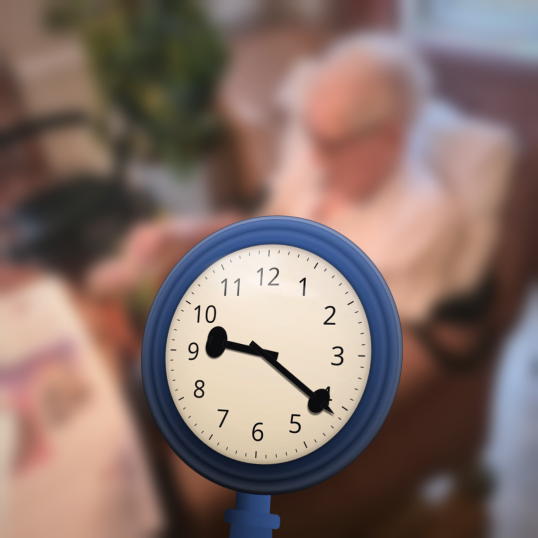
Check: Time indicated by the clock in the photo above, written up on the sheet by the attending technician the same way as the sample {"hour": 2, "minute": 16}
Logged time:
{"hour": 9, "minute": 21}
